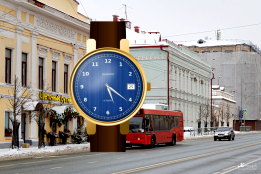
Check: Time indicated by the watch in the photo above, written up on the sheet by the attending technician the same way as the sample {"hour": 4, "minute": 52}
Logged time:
{"hour": 5, "minute": 21}
